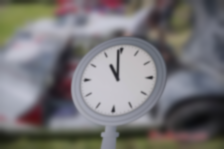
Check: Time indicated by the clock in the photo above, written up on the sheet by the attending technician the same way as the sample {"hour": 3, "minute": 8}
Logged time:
{"hour": 10, "minute": 59}
